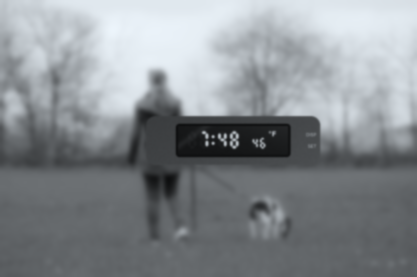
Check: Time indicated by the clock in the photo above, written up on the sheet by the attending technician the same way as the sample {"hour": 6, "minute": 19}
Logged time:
{"hour": 7, "minute": 48}
